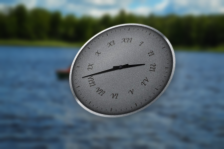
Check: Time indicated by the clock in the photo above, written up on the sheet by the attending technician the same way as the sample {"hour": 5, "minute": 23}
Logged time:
{"hour": 2, "minute": 42}
